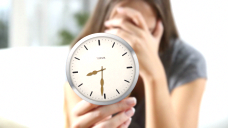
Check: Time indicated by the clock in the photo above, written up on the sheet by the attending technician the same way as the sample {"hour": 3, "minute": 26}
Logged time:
{"hour": 8, "minute": 31}
